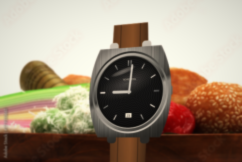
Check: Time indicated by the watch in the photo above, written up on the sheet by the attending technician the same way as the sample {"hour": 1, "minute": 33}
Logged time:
{"hour": 9, "minute": 1}
